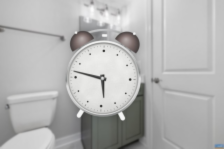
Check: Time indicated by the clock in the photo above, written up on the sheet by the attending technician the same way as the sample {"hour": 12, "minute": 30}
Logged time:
{"hour": 5, "minute": 47}
